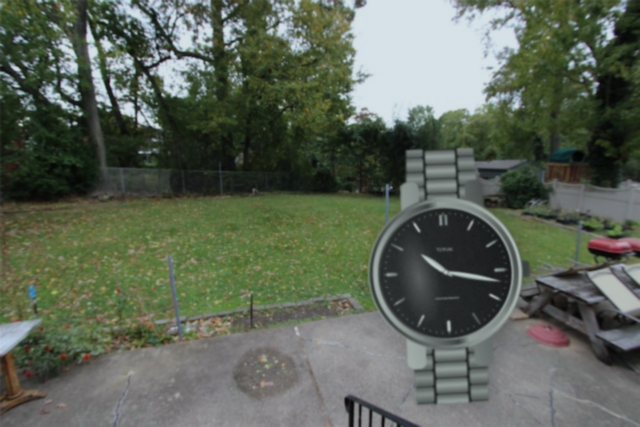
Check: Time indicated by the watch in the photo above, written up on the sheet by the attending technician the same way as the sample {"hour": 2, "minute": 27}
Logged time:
{"hour": 10, "minute": 17}
